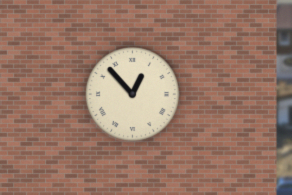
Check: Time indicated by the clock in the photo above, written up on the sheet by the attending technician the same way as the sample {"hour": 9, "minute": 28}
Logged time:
{"hour": 12, "minute": 53}
